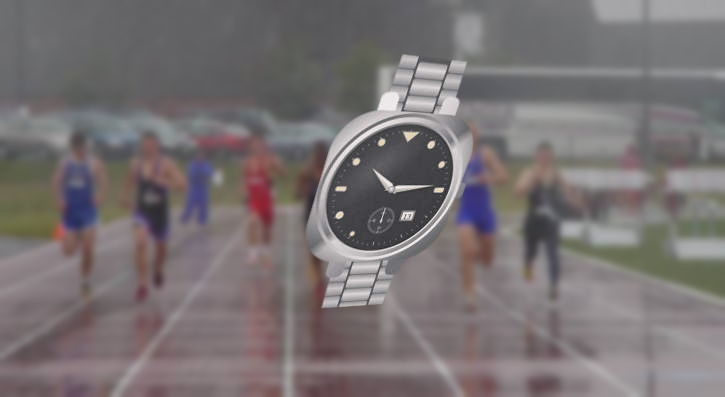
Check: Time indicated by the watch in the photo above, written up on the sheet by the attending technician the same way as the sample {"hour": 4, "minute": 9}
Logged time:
{"hour": 10, "minute": 14}
